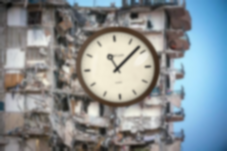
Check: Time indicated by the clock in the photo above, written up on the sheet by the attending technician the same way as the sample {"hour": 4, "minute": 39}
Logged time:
{"hour": 11, "minute": 8}
